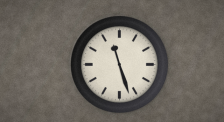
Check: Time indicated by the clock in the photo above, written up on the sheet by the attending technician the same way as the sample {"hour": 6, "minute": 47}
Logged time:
{"hour": 11, "minute": 27}
